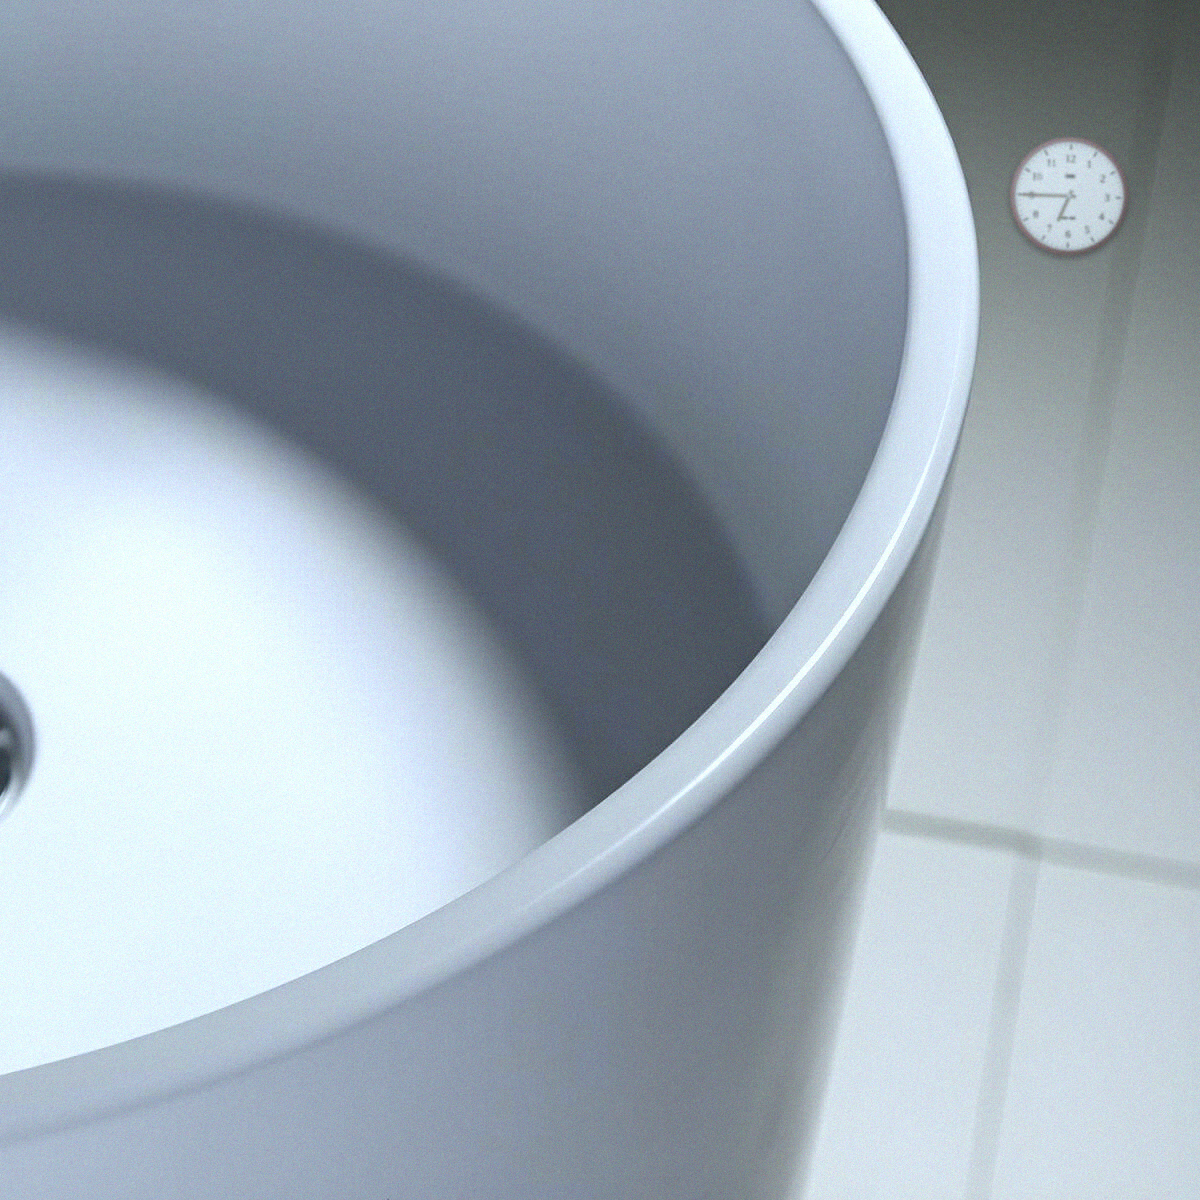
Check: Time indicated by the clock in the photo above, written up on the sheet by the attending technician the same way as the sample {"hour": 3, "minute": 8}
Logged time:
{"hour": 6, "minute": 45}
